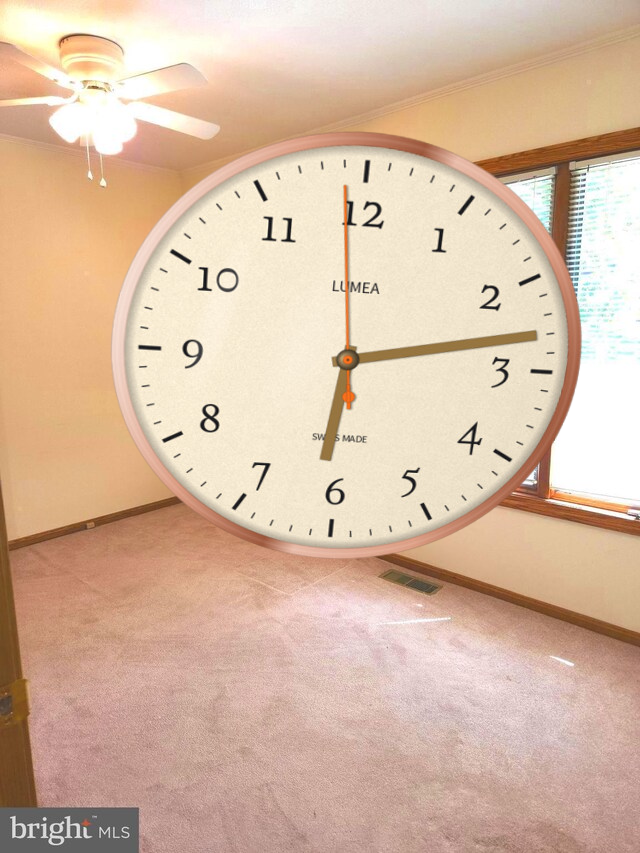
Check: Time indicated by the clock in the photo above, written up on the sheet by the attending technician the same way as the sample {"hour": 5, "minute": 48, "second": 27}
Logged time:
{"hour": 6, "minute": 12, "second": 59}
